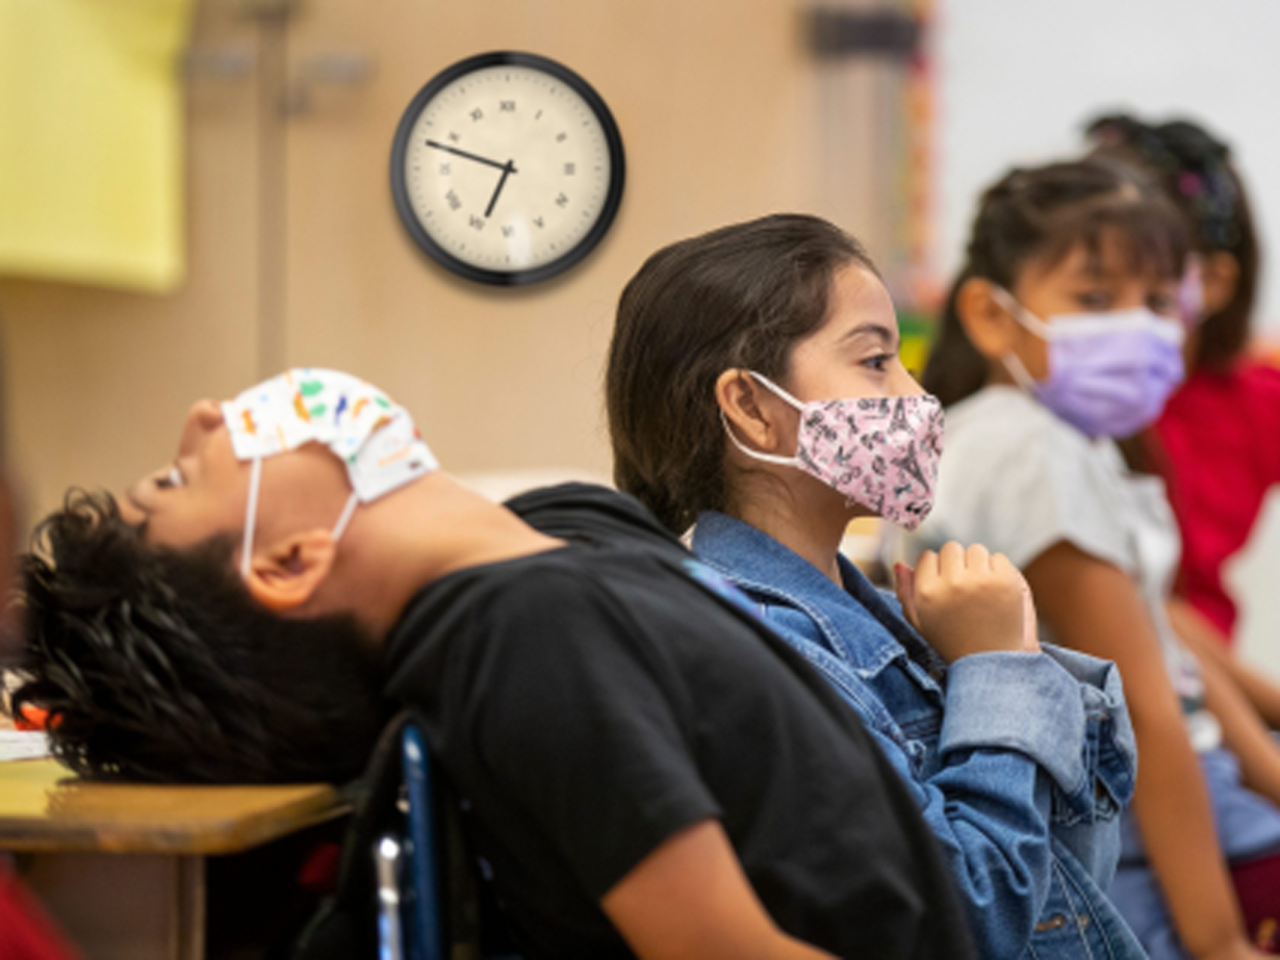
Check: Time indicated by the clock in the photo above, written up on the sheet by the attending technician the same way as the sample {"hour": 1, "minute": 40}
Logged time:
{"hour": 6, "minute": 48}
